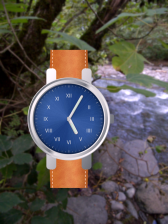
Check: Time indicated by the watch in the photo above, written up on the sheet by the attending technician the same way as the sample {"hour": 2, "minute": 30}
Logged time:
{"hour": 5, "minute": 5}
